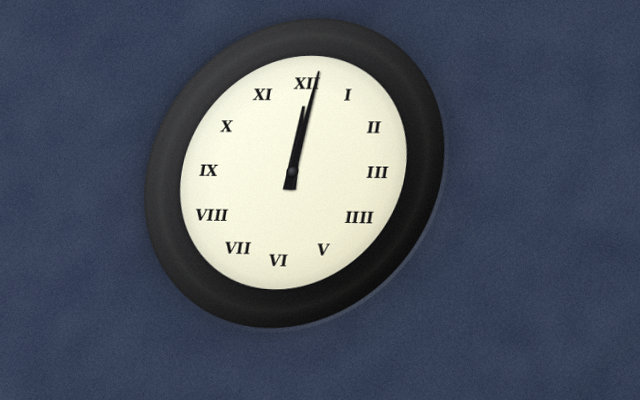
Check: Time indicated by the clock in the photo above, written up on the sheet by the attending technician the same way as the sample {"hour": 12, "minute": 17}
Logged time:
{"hour": 12, "minute": 1}
